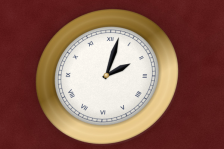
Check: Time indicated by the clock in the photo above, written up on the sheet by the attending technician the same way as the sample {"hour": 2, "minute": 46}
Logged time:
{"hour": 2, "minute": 2}
